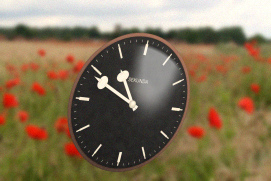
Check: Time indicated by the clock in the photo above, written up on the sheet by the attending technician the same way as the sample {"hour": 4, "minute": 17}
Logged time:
{"hour": 10, "minute": 49}
